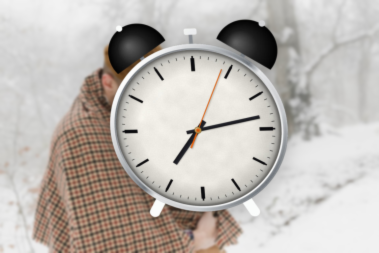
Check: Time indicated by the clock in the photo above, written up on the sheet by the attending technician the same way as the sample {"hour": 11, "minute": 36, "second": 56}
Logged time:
{"hour": 7, "minute": 13, "second": 4}
